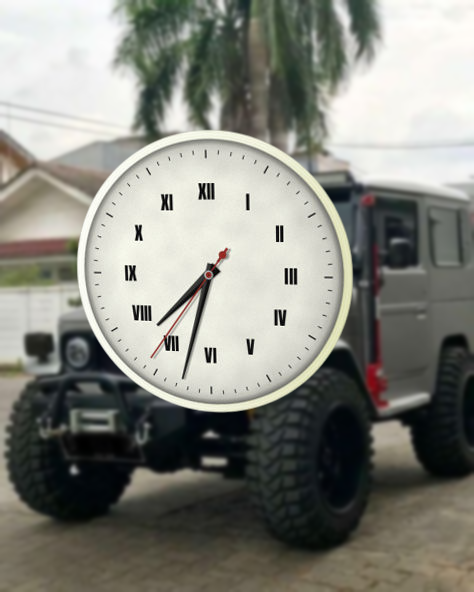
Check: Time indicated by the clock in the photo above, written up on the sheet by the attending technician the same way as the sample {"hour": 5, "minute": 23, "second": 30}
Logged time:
{"hour": 7, "minute": 32, "second": 36}
